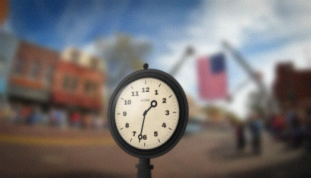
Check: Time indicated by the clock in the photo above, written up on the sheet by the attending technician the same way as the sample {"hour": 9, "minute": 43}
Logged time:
{"hour": 1, "minute": 32}
